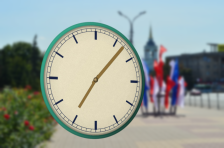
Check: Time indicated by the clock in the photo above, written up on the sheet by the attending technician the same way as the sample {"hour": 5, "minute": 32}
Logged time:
{"hour": 7, "minute": 7}
